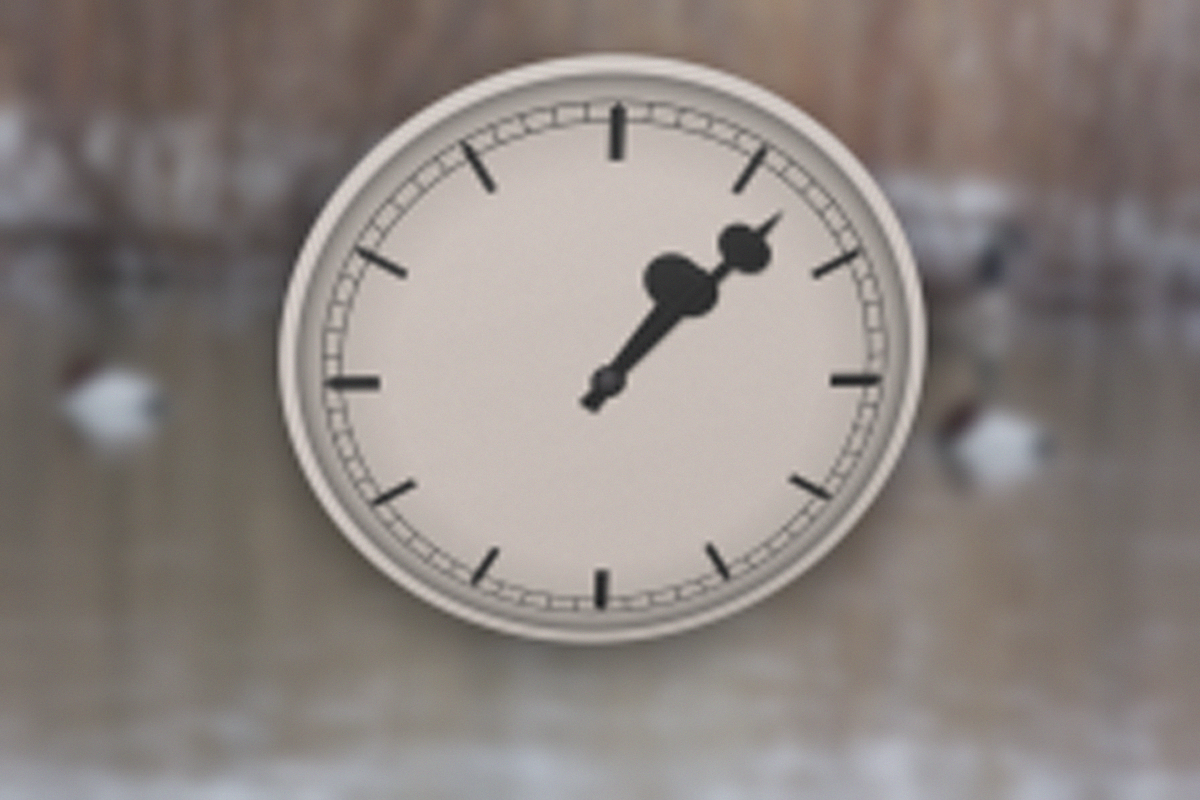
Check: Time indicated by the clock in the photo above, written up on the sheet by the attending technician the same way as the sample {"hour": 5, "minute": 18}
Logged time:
{"hour": 1, "minute": 7}
